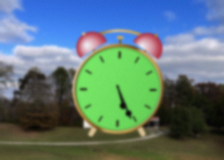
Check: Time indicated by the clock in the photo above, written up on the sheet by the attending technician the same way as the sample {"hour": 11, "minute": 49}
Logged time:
{"hour": 5, "minute": 26}
